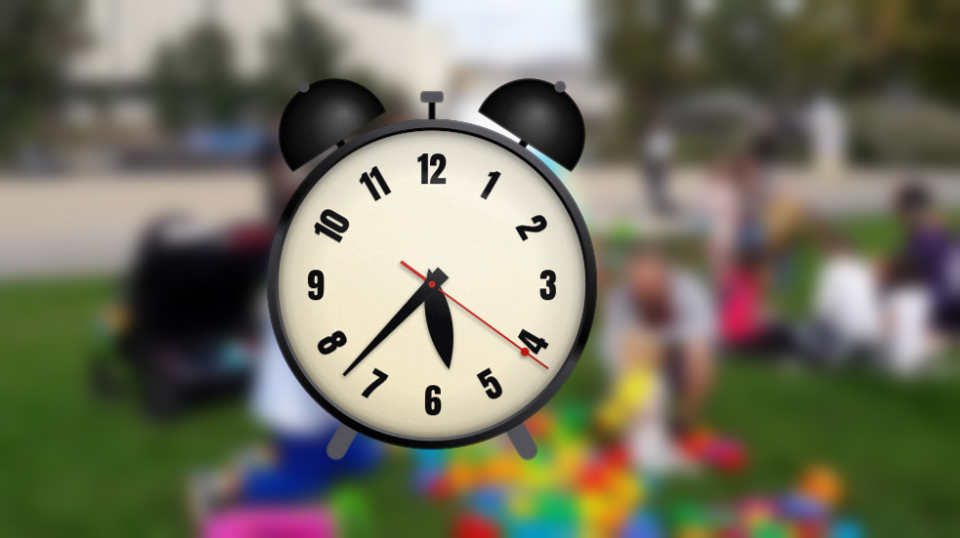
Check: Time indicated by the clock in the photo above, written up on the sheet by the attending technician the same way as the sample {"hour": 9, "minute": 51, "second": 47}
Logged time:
{"hour": 5, "minute": 37, "second": 21}
